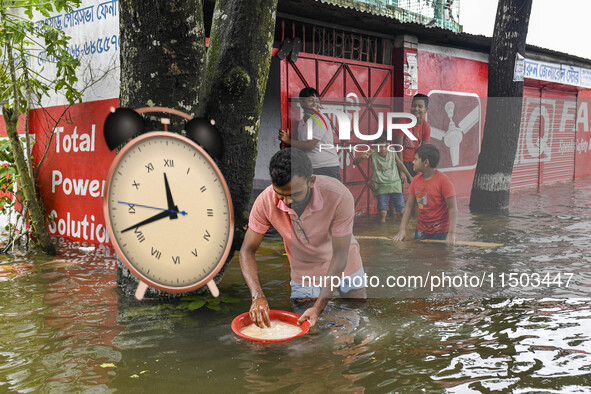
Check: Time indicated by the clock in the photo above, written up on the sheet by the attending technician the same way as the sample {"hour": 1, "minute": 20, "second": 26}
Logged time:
{"hour": 11, "minute": 41, "second": 46}
